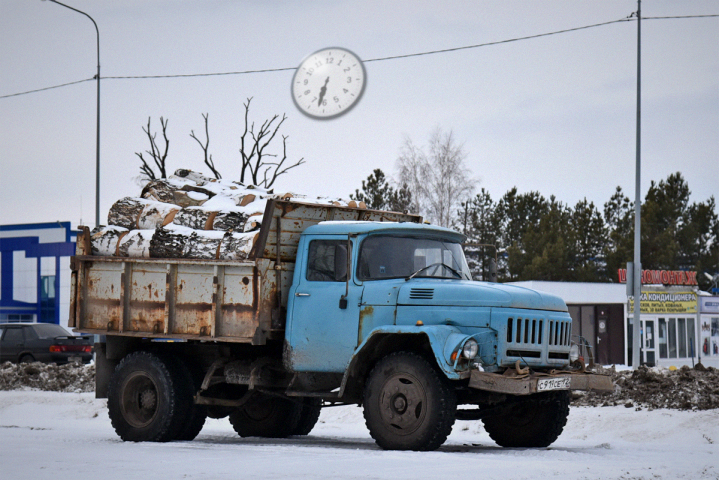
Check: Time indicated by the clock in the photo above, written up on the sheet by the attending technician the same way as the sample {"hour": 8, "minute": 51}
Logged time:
{"hour": 6, "minute": 32}
